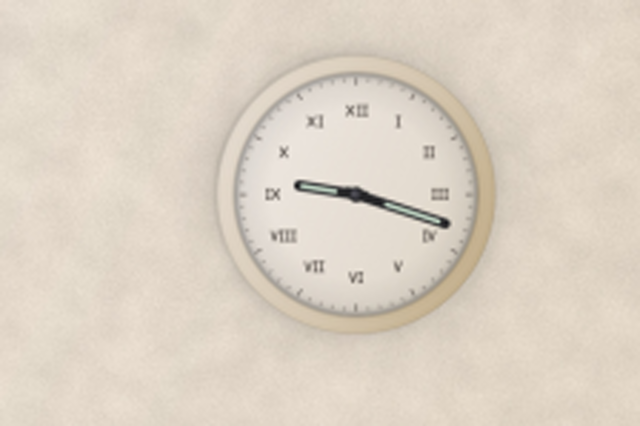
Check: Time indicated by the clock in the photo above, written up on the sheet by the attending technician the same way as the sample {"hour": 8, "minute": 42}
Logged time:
{"hour": 9, "minute": 18}
